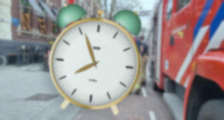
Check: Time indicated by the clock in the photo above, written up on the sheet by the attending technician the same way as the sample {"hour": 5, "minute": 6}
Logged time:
{"hour": 7, "minute": 56}
